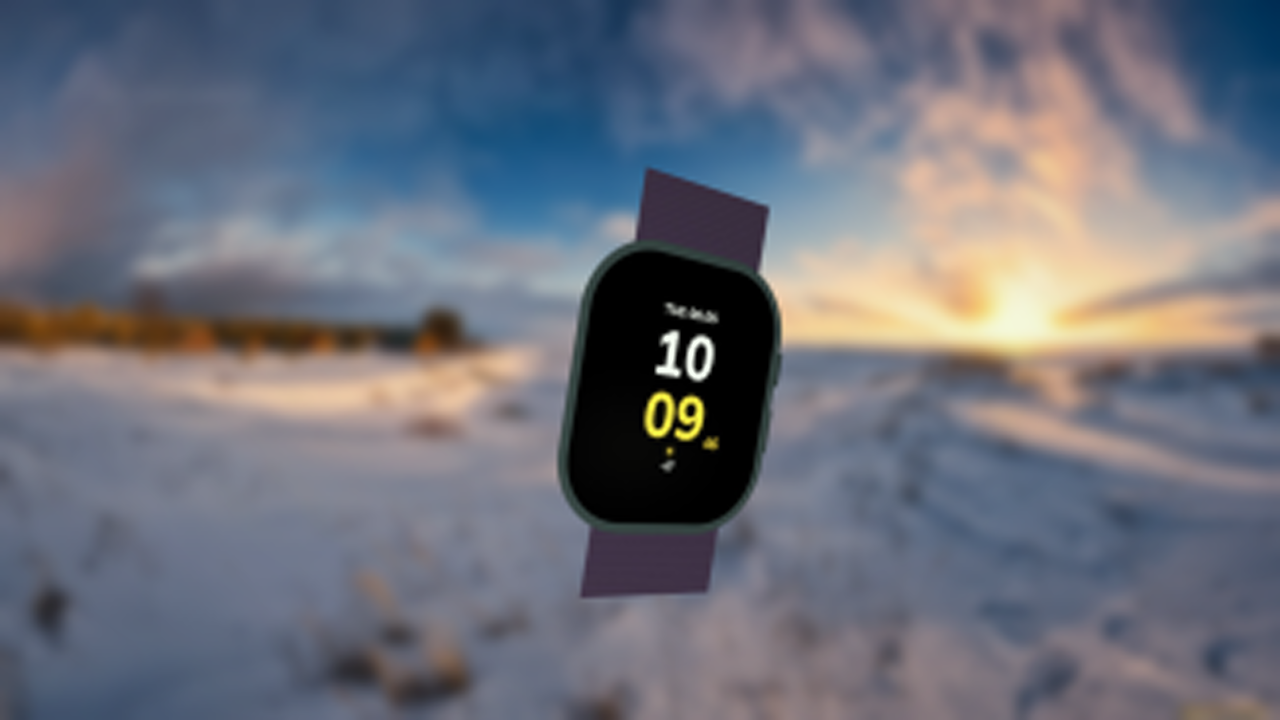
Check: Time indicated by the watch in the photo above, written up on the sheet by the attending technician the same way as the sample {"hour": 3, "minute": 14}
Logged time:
{"hour": 10, "minute": 9}
